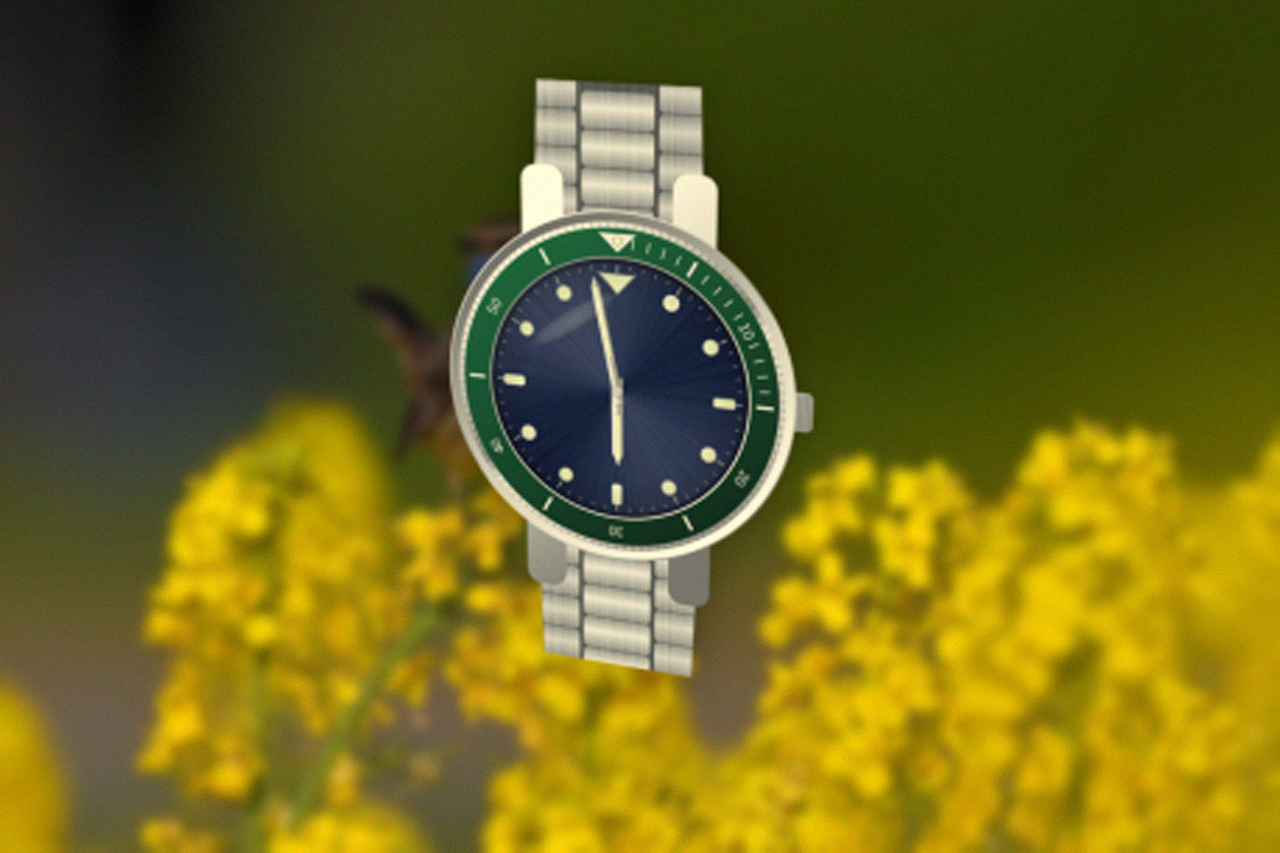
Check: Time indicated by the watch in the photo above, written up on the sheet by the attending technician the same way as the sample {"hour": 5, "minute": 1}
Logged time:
{"hour": 5, "minute": 58}
